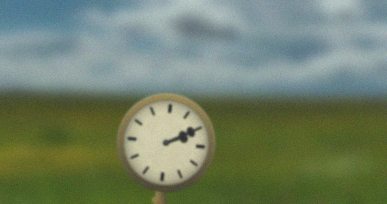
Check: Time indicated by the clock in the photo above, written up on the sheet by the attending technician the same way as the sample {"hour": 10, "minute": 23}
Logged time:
{"hour": 2, "minute": 10}
